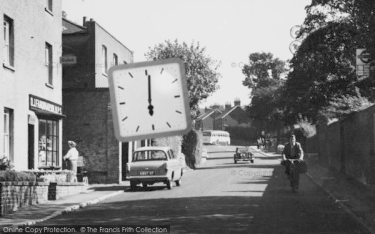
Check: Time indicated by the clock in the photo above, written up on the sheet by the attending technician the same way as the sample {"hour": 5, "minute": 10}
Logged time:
{"hour": 6, "minute": 1}
